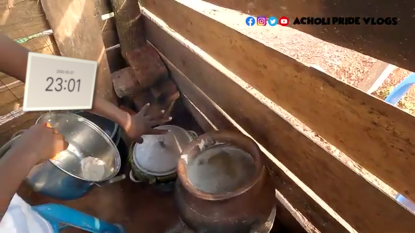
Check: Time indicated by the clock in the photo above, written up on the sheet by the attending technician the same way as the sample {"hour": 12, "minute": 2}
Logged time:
{"hour": 23, "minute": 1}
